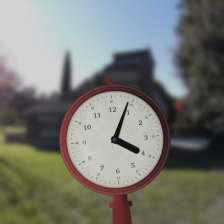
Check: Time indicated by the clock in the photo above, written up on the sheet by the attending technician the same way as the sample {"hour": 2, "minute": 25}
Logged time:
{"hour": 4, "minute": 4}
